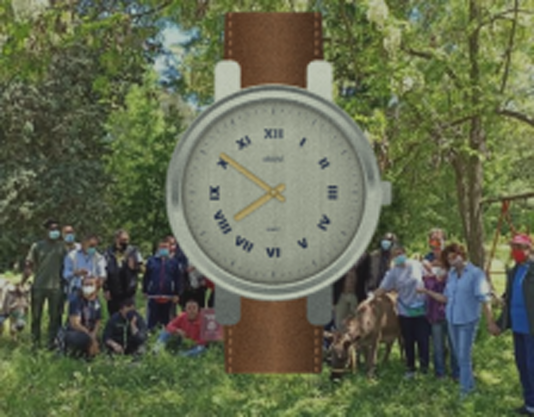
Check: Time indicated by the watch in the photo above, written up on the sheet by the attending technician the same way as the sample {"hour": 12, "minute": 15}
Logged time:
{"hour": 7, "minute": 51}
